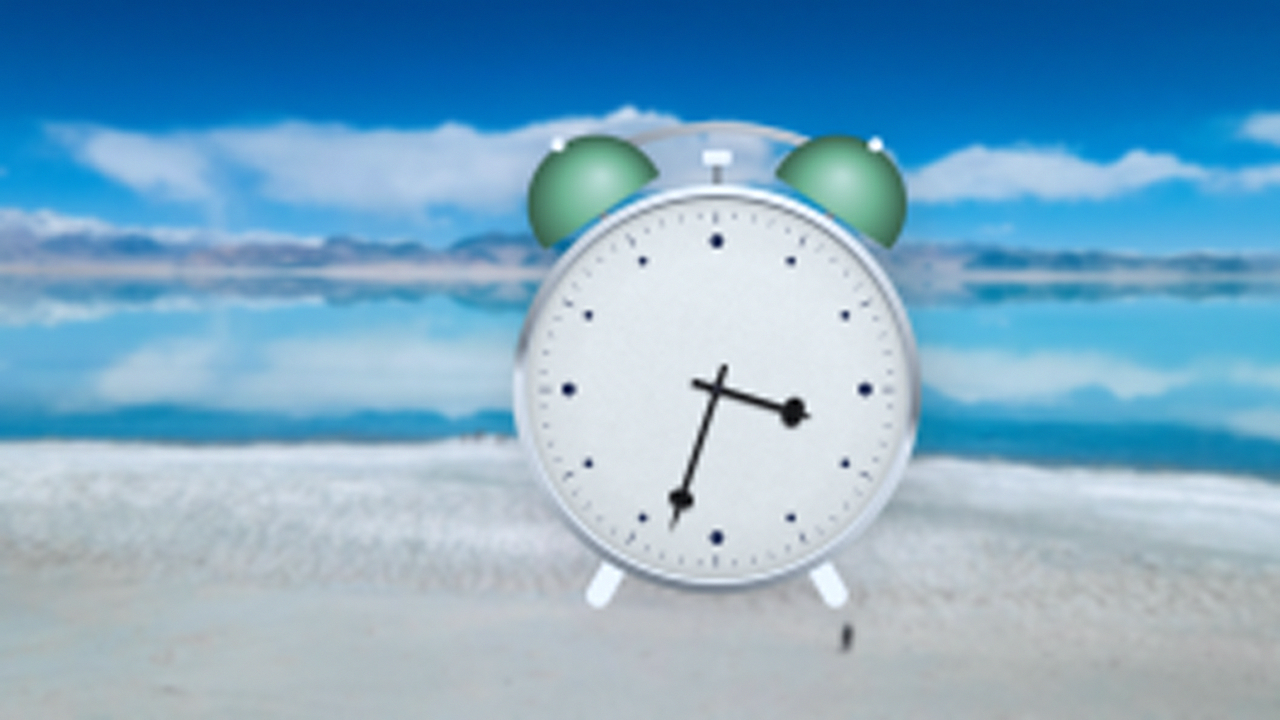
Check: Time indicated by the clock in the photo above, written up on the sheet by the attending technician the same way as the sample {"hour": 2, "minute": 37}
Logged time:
{"hour": 3, "minute": 33}
